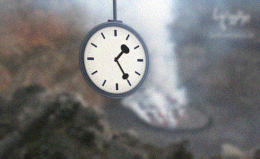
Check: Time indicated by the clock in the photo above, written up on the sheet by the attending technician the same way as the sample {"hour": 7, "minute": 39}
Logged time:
{"hour": 1, "minute": 25}
